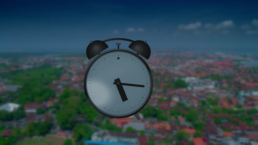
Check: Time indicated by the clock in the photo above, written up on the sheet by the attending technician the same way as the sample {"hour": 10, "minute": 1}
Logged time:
{"hour": 5, "minute": 16}
